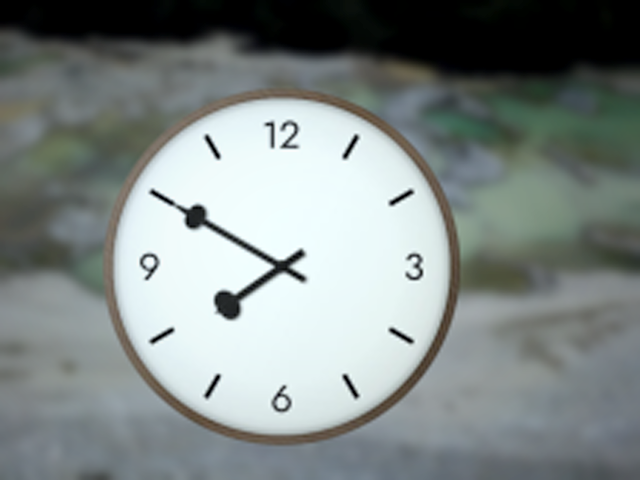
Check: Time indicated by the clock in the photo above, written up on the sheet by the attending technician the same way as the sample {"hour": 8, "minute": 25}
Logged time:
{"hour": 7, "minute": 50}
